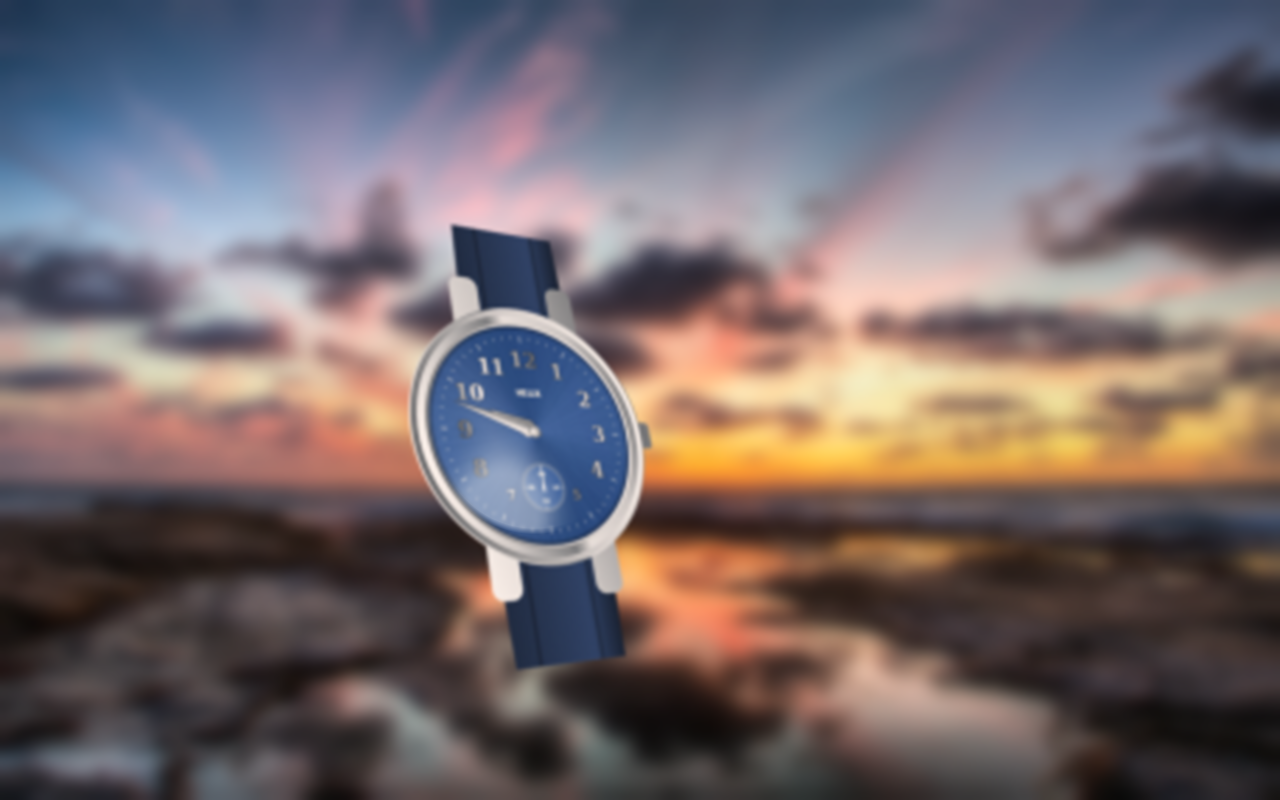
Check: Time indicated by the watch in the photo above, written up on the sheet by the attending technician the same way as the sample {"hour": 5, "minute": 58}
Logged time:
{"hour": 9, "minute": 48}
